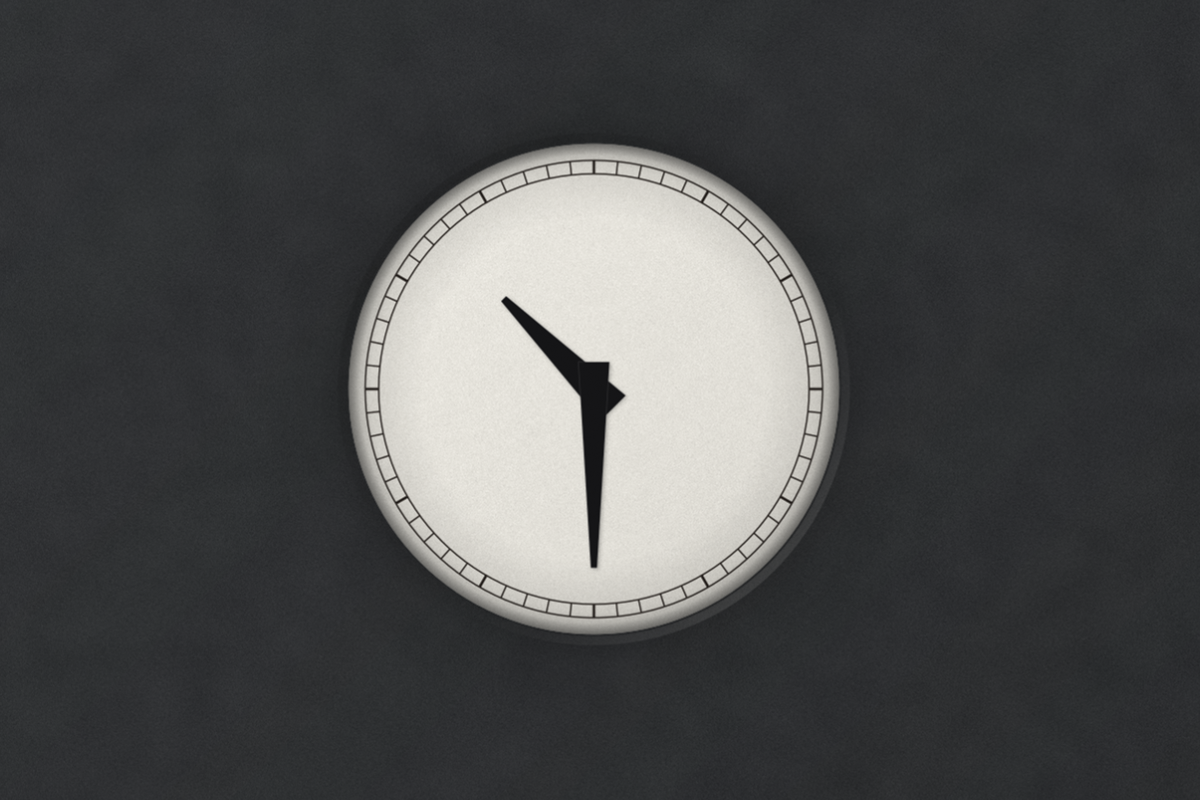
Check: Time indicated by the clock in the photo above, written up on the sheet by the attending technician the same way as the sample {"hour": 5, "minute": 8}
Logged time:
{"hour": 10, "minute": 30}
